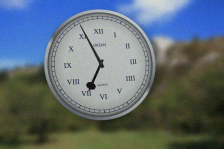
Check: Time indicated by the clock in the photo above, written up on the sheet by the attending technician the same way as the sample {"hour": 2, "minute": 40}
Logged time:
{"hour": 6, "minute": 56}
